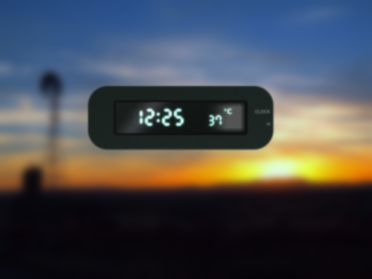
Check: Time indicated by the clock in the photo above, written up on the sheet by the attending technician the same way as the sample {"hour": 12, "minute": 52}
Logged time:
{"hour": 12, "minute": 25}
